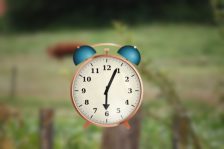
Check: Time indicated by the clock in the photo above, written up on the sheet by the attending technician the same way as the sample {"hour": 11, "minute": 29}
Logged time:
{"hour": 6, "minute": 4}
